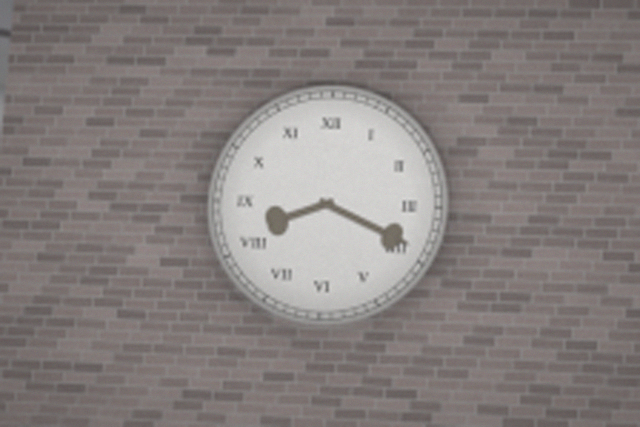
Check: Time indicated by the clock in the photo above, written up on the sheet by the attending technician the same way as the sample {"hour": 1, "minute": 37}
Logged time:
{"hour": 8, "minute": 19}
